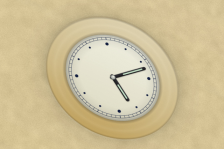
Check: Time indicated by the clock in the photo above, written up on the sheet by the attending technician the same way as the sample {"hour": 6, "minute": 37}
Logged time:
{"hour": 5, "minute": 12}
